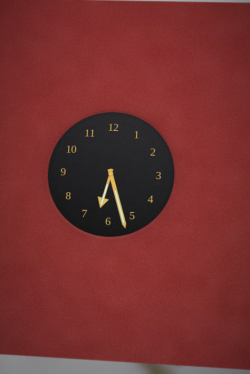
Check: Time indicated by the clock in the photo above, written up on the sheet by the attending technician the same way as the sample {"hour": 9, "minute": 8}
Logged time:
{"hour": 6, "minute": 27}
